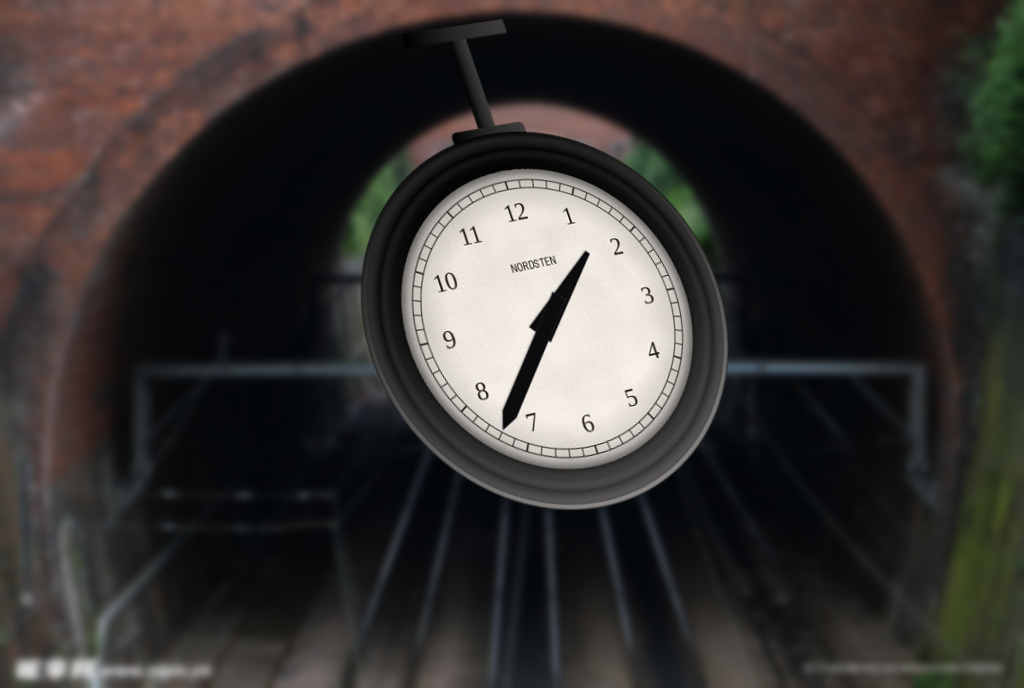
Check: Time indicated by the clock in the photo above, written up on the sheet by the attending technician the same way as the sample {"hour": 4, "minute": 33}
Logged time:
{"hour": 1, "minute": 37}
